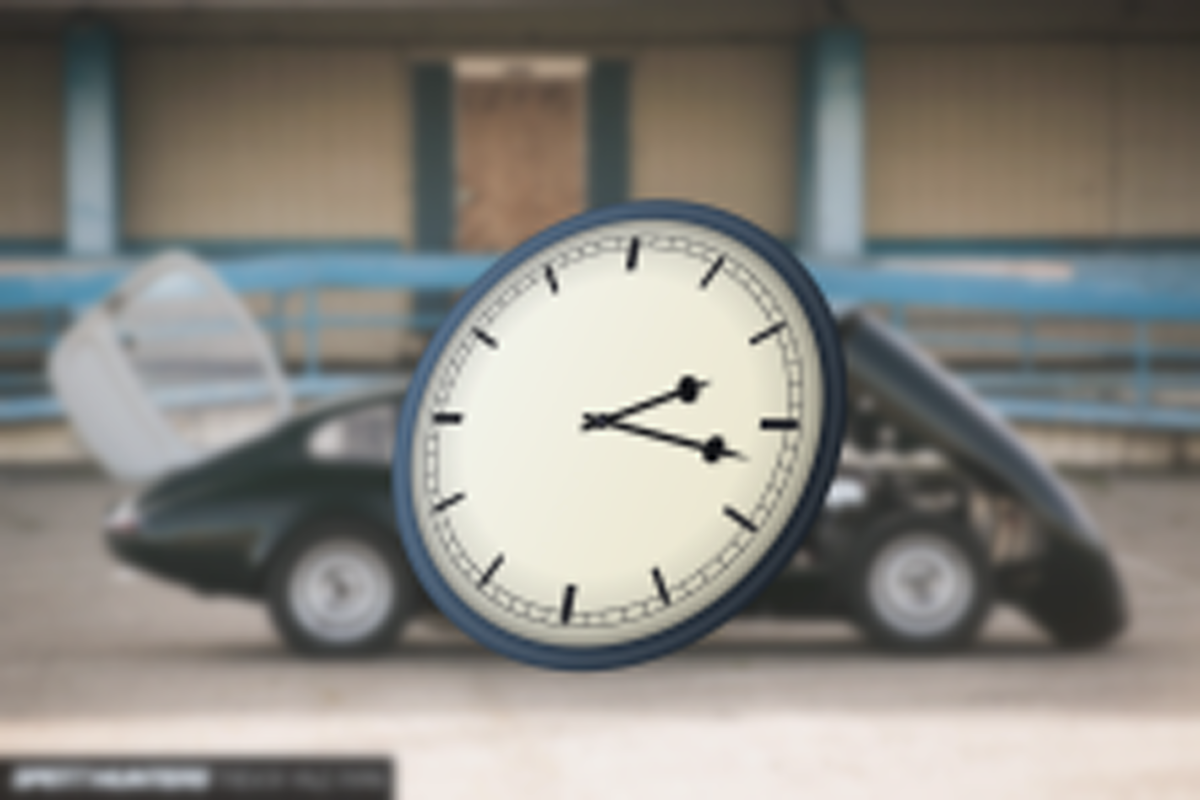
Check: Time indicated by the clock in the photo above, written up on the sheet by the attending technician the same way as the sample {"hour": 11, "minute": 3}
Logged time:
{"hour": 2, "minute": 17}
